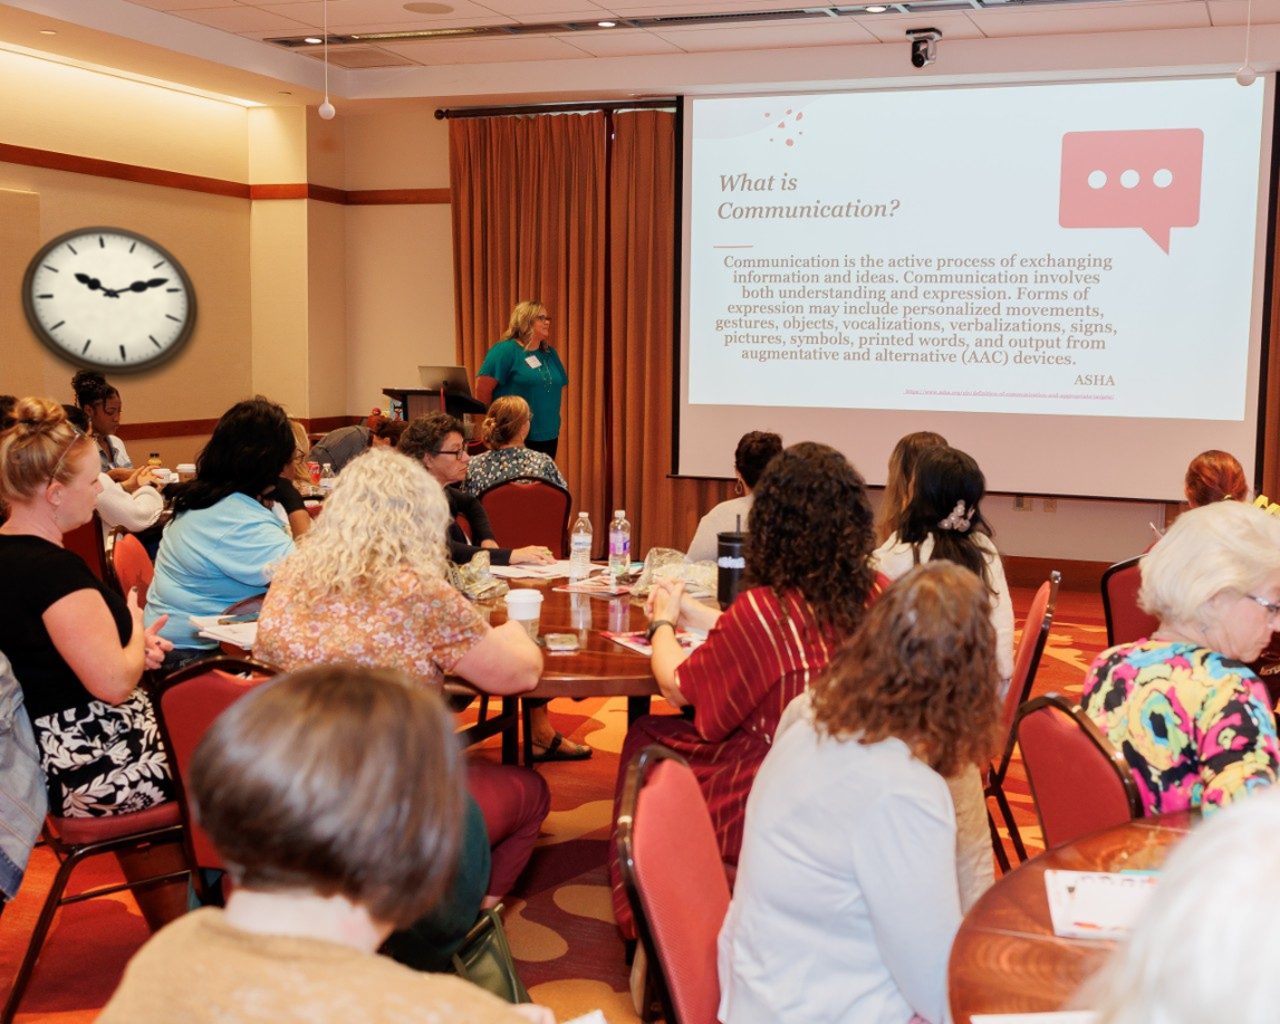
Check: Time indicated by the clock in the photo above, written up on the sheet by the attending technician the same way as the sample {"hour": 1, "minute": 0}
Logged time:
{"hour": 10, "minute": 13}
